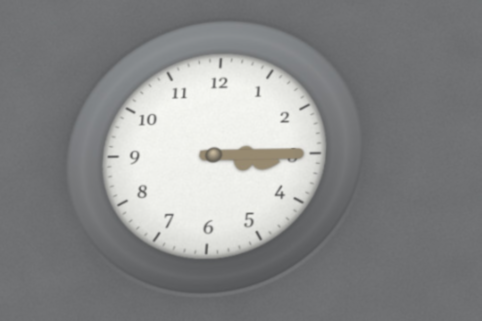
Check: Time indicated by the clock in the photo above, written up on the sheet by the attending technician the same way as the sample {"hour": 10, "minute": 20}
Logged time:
{"hour": 3, "minute": 15}
